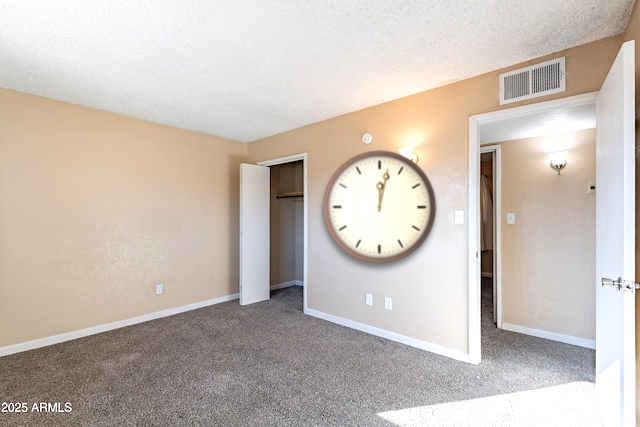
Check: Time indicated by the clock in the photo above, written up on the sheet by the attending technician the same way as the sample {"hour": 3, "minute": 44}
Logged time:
{"hour": 12, "minute": 2}
